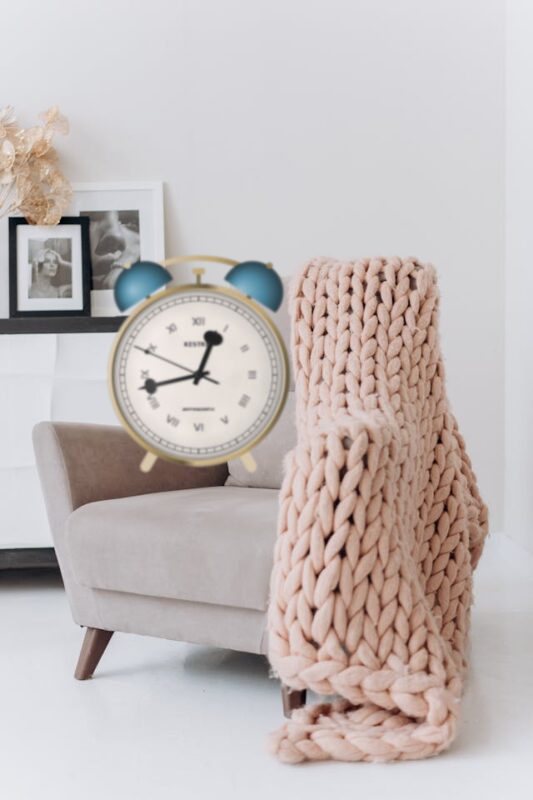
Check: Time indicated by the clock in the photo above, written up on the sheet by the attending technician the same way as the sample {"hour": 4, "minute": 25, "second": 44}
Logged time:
{"hour": 12, "minute": 42, "second": 49}
